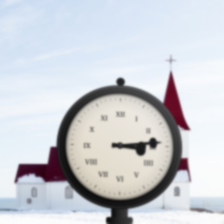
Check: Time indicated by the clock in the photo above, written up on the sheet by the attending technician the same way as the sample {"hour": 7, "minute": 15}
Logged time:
{"hour": 3, "minute": 14}
